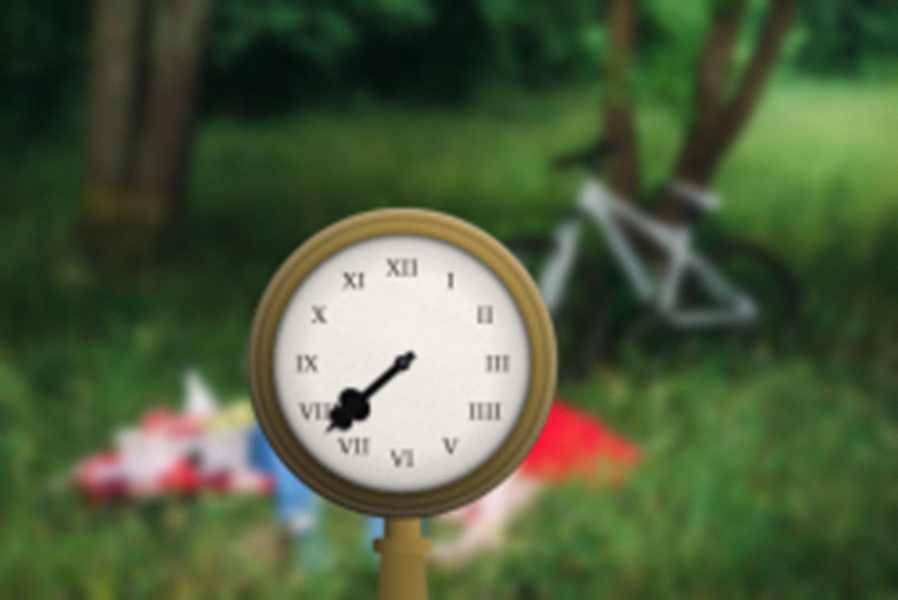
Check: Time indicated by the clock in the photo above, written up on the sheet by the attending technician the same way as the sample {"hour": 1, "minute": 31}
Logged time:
{"hour": 7, "minute": 38}
